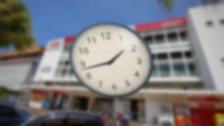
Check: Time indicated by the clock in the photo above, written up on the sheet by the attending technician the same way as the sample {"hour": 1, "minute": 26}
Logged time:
{"hour": 1, "minute": 43}
